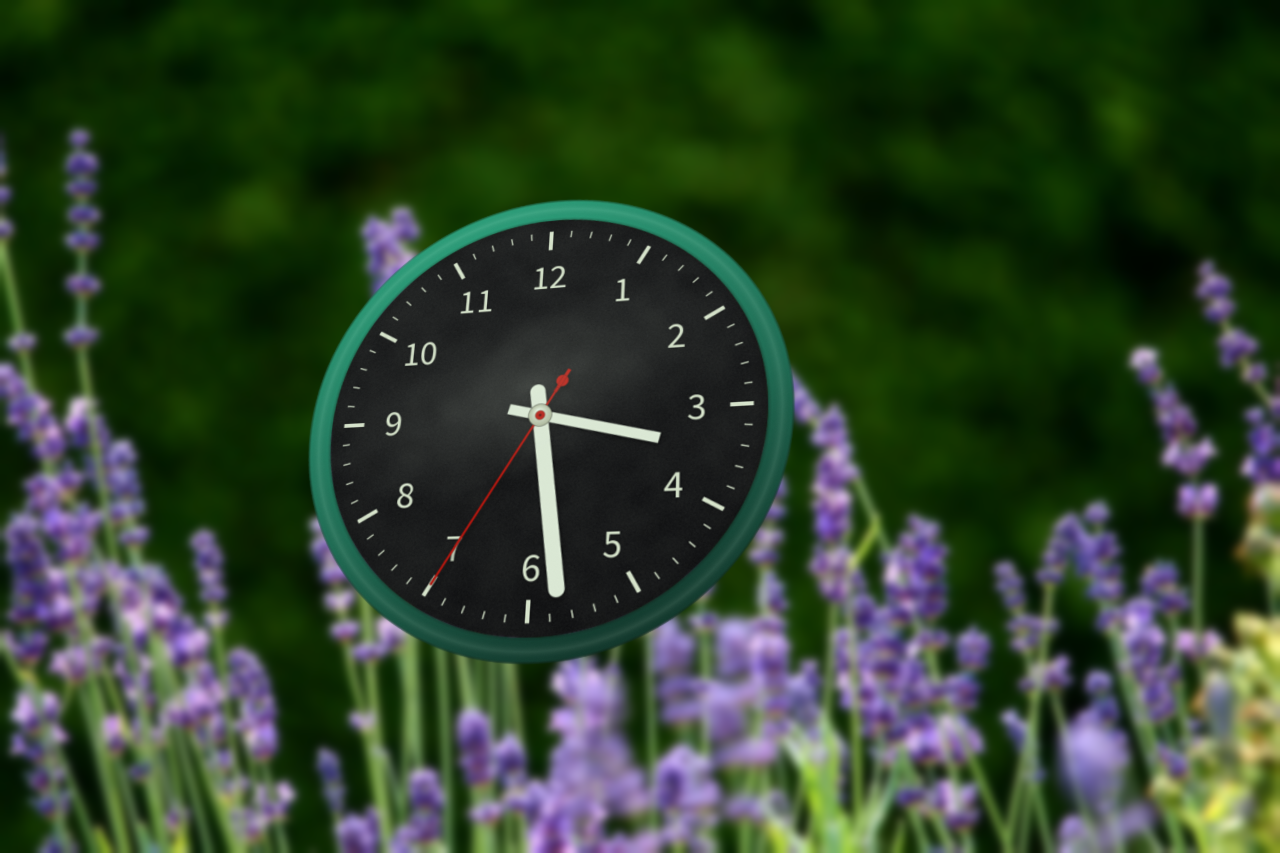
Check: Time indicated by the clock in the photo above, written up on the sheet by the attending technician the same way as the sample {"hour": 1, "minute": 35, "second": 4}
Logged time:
{"hour": 3, "minute": 28, "second": 35}
